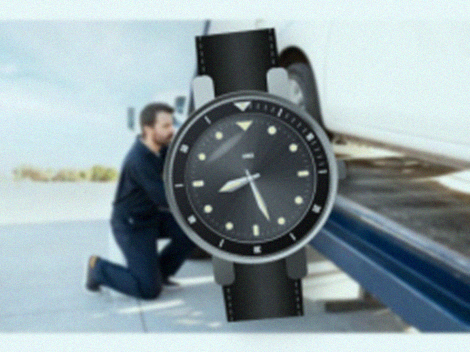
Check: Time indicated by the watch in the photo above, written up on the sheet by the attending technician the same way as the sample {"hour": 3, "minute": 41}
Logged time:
{"hour": 8, "minute": 27}
